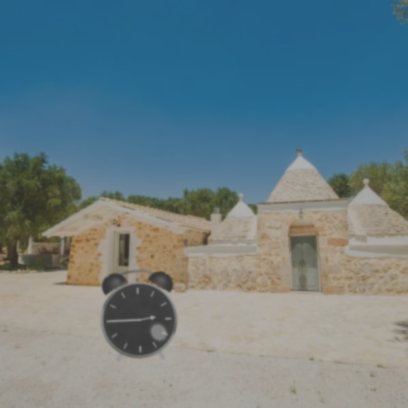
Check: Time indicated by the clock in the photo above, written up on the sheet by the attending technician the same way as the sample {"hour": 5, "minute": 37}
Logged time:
{"hour": 2, "minute": 45}
